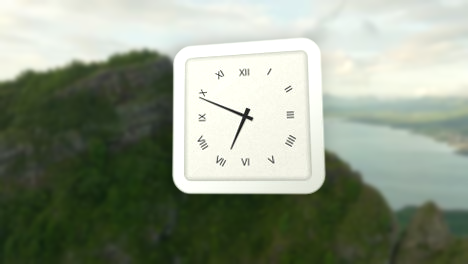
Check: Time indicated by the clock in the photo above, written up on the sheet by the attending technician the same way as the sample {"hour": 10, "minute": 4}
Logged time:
{"hour": 6, "minute": 49}
